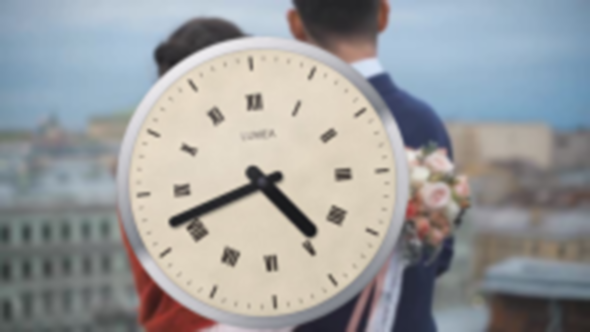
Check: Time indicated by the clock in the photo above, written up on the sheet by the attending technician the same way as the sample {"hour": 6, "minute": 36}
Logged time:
{"hour": 4, "minute": 42}
